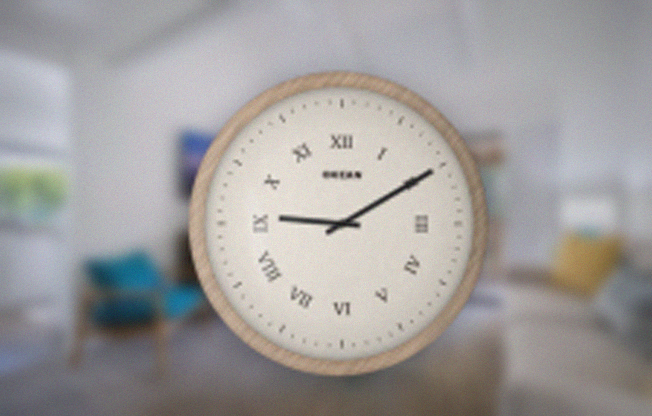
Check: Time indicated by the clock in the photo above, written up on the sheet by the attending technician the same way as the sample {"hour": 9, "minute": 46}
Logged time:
{"hour": 9, "minute": 10}
